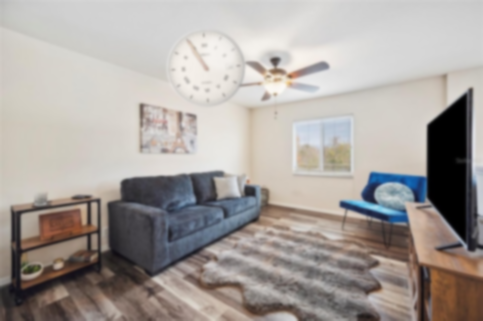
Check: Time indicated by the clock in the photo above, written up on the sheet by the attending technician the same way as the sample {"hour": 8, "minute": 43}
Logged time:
{"hour": 10, "minute": 55}
